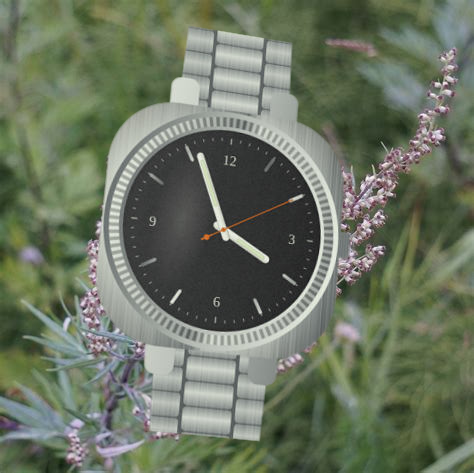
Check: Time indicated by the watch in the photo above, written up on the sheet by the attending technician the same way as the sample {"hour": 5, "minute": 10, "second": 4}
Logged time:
{"hour": 3, "minute": 56, "second": 10}
